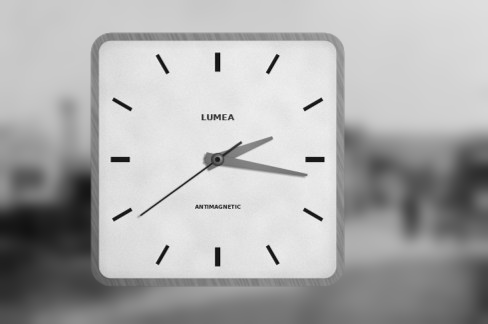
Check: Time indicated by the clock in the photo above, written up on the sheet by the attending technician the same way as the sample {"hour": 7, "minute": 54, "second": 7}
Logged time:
{"hour": 2, "minute": 16, "second": 39}
